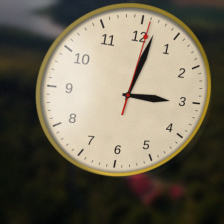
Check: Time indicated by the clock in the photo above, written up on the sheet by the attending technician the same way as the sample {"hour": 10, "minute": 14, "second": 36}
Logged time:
{"hour": 3, "minute": 2, "second": 1}
